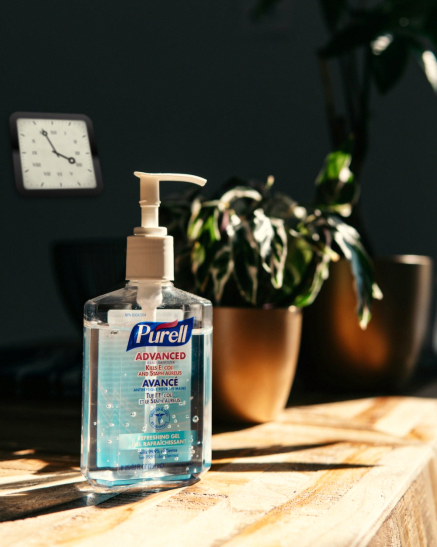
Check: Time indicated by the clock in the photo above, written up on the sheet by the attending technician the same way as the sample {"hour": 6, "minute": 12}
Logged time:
{"hour": 3, "minute": 56}
